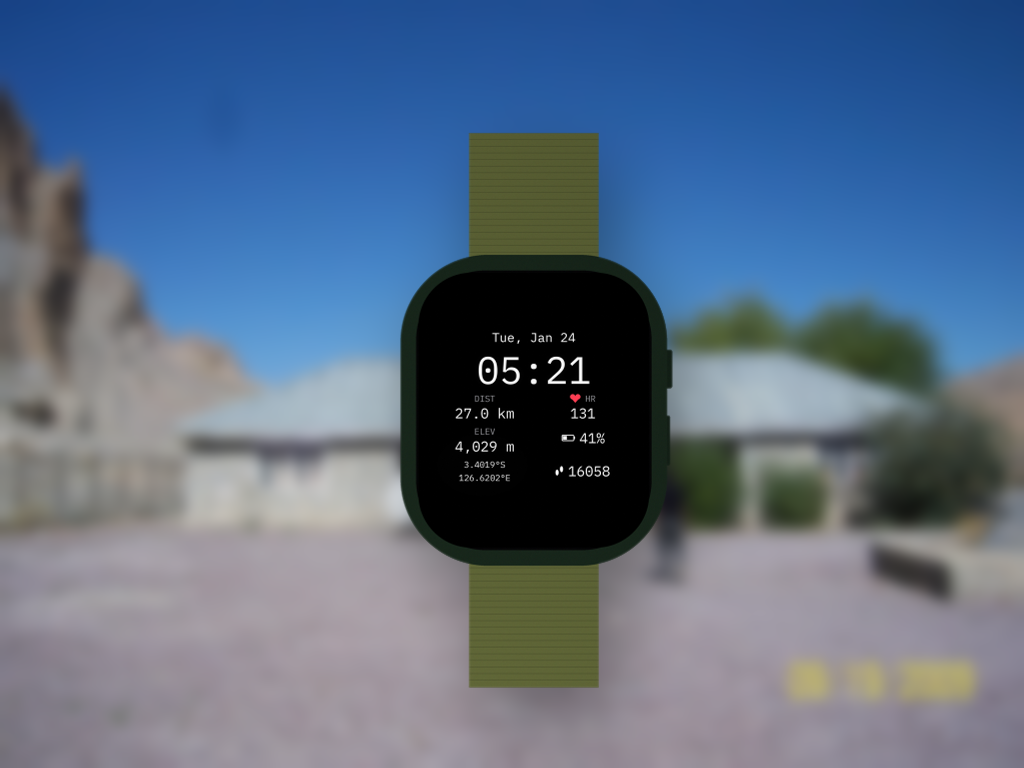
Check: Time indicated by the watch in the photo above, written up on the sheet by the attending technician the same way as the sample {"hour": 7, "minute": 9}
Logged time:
{"hour": 5, "minute": 21}
